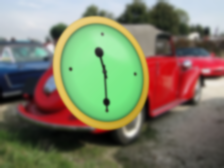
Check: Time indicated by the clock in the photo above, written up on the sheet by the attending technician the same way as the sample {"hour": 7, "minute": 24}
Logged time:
{"hour": 11, "minute": 30}
